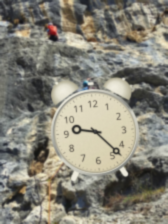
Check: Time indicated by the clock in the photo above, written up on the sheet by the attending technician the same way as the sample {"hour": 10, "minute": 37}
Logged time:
{"hour": 9, "minute": 23}
